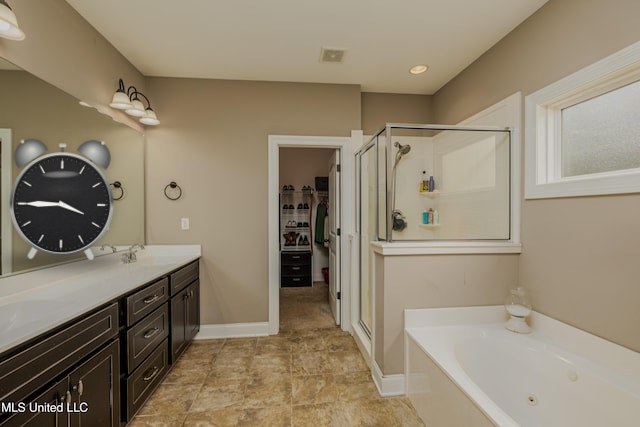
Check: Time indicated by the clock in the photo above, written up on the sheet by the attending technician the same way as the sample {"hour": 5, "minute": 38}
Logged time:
{"hour": 3, "minute": 45}
